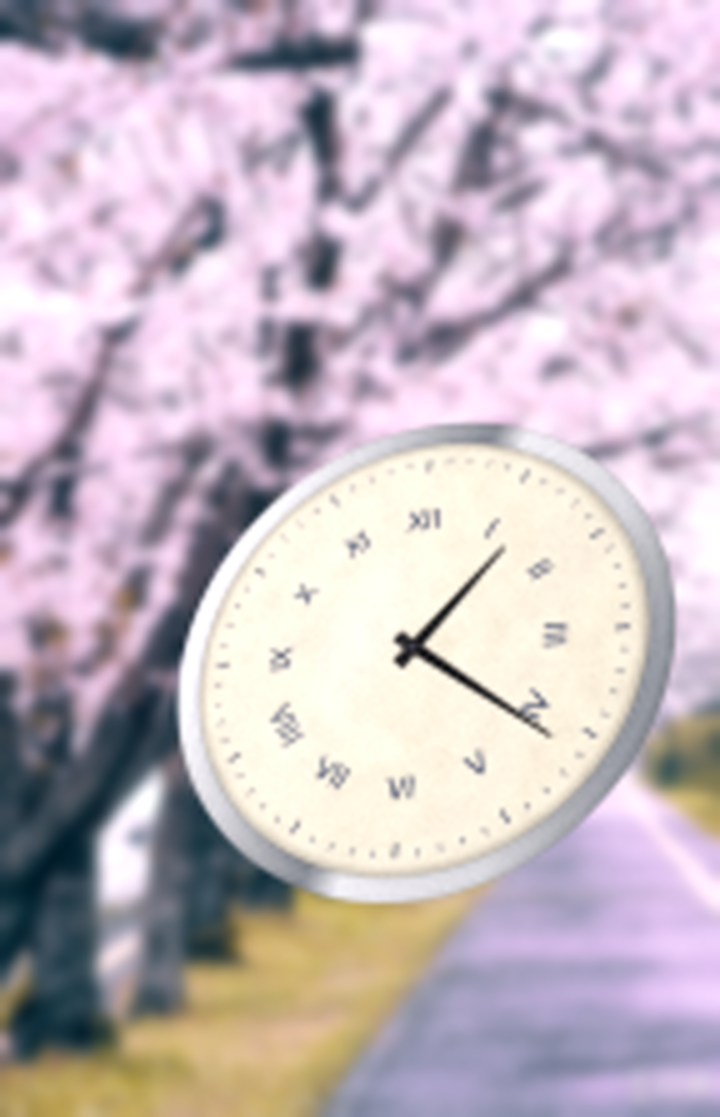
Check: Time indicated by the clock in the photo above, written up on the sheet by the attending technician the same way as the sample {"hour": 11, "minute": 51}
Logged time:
{"hour": 1, "minute": 21}
